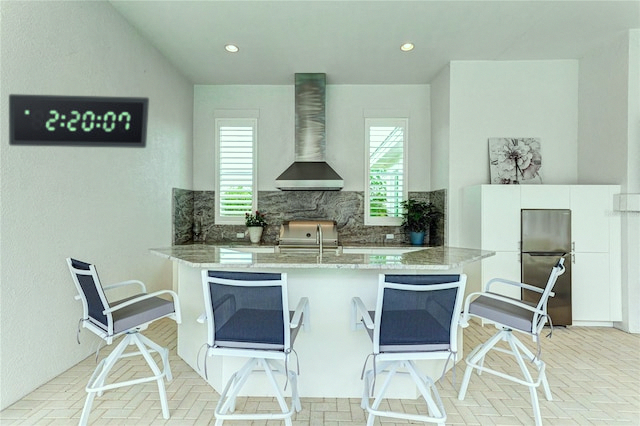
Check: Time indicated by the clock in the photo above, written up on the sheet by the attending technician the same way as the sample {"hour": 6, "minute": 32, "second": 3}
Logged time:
{"hour": 2, "minute": 20, "second": 7}
